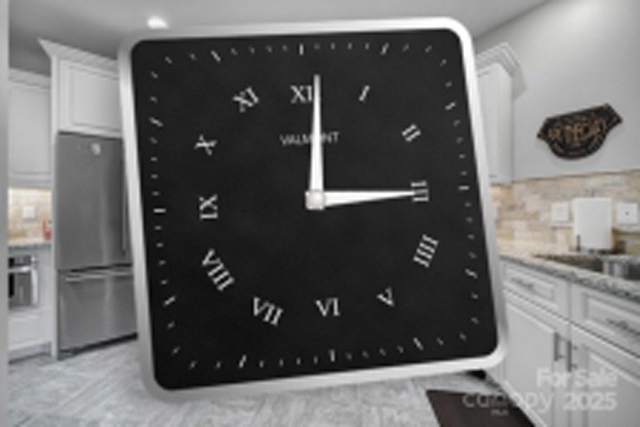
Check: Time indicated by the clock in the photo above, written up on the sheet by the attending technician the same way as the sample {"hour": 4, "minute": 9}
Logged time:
{"hour": 3, "minute": 1}
